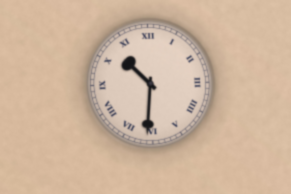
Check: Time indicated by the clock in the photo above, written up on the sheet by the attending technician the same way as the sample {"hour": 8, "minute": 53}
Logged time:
{"hour": 10, "minute": 31}
